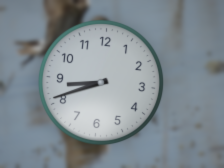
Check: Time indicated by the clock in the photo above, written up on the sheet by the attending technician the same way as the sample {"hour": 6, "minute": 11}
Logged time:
{"hour": 8, "minute": 41}
